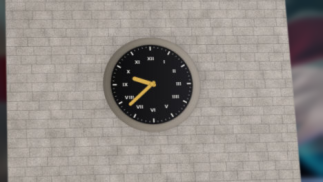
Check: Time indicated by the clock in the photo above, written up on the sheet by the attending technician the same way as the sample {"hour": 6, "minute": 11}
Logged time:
{"hour": 9, "minute": 38}
